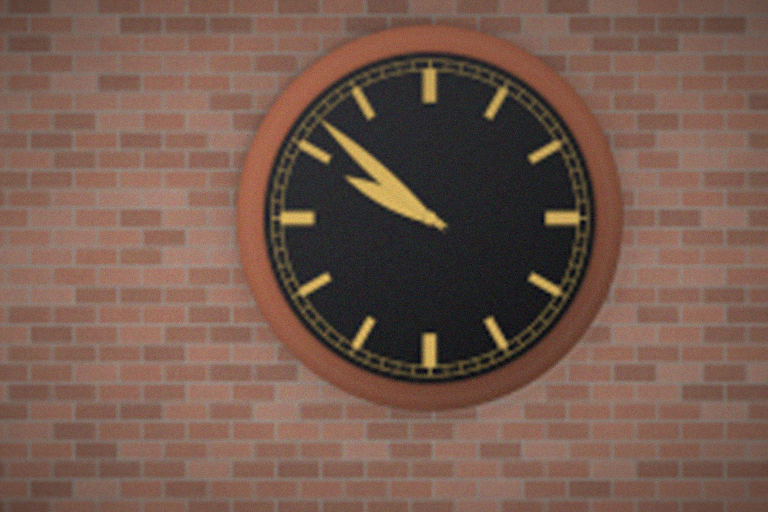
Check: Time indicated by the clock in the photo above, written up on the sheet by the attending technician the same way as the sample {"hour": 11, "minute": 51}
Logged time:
{"hour": 9, "minute": 52}
